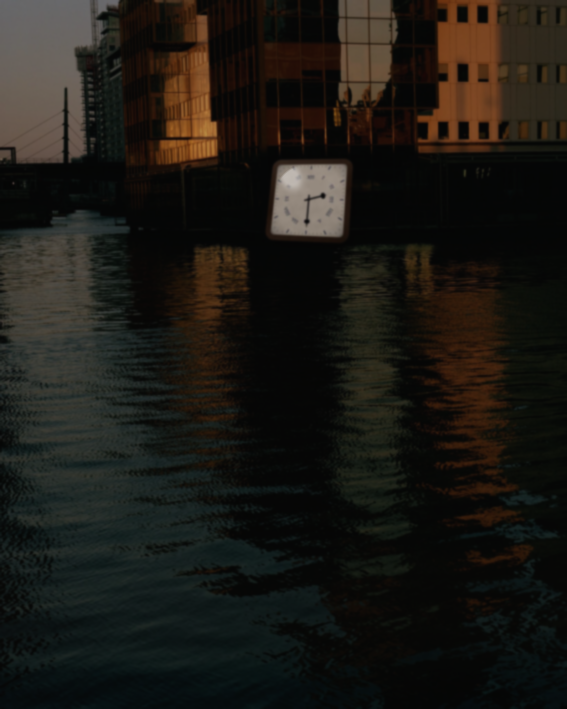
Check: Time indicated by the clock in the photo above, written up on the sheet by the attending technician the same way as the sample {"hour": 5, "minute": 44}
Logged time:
{"hour": 2, "minute": 30}
